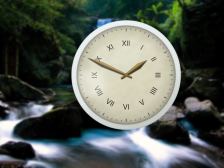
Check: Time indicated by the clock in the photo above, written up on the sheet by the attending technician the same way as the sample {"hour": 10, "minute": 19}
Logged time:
{"hour": 1, "minute": 49}
